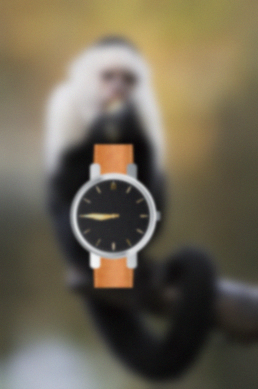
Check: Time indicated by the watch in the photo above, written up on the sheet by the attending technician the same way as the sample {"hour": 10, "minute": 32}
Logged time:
{"hour": 8, "minute": 45}
